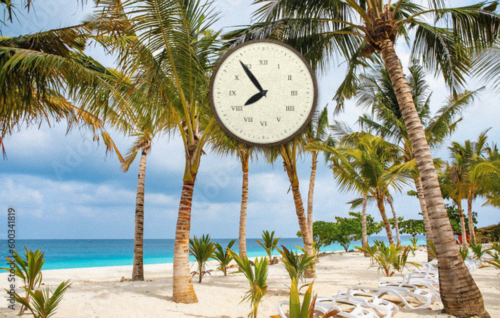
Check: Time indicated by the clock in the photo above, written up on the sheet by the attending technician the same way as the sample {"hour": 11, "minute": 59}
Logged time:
{"hour": 7, "minute": 54}
